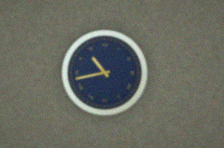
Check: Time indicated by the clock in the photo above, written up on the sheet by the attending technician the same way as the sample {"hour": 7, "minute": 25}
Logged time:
{"hour": 10, "minute": 43}
